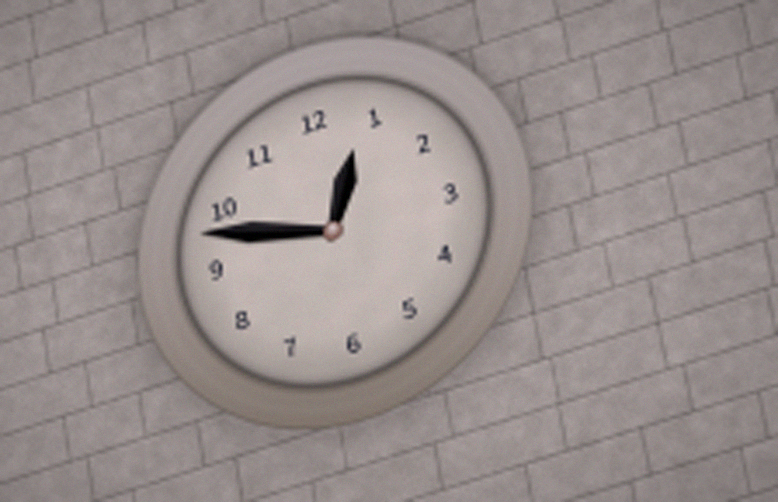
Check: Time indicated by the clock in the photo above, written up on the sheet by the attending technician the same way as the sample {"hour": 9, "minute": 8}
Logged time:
{"hour": 12, "minute": 48}
